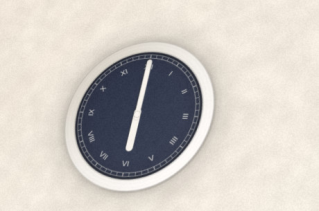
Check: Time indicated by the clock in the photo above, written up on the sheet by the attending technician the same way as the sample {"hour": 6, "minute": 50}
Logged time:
{"hour": 6, "minute": 0}
